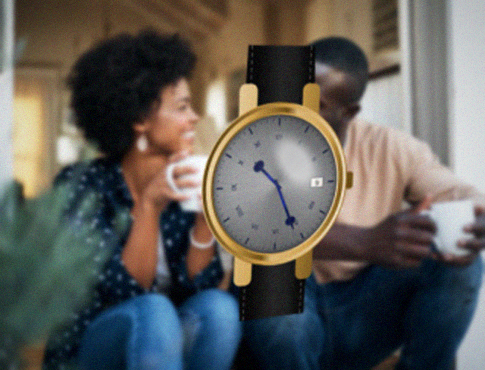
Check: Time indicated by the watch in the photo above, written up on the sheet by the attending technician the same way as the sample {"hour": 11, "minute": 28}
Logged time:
{"hour": 10, "minute": 26}
